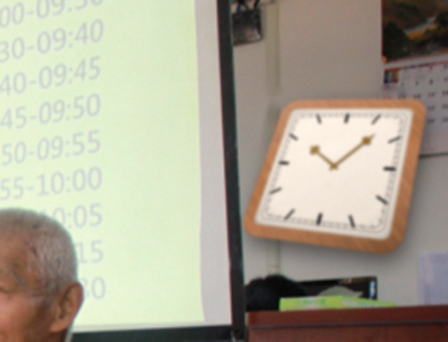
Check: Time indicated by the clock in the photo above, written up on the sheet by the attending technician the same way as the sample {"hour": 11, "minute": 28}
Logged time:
{"hour": 10, "minute": 7}
